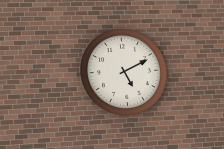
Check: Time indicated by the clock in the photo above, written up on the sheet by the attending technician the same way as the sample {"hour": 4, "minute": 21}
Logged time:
{"hour": 5, "minute": 11}
